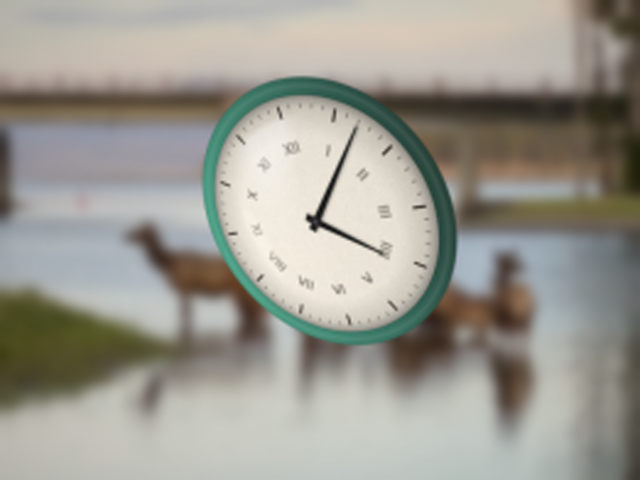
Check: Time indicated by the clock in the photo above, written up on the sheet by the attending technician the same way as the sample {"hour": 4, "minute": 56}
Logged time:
{"hour": 4, "minute": 7}
